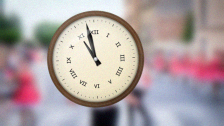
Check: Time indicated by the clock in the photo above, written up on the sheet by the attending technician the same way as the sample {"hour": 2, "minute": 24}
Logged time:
{"hour": 10, "minute": 58}
